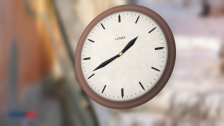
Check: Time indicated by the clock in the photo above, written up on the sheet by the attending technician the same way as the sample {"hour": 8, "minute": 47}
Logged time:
{"hour": 1, "minute": 41}
